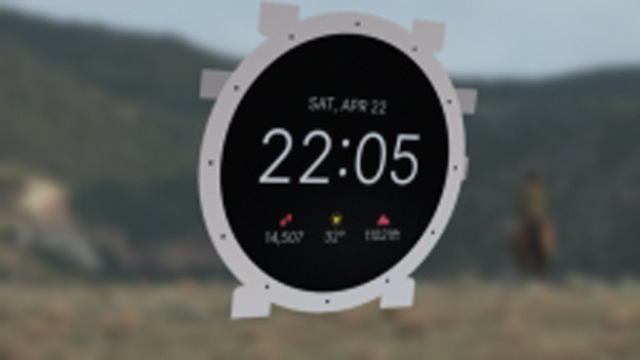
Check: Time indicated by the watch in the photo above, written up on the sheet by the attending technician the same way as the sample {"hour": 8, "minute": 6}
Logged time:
{"hour": 22, "minute": 5}
